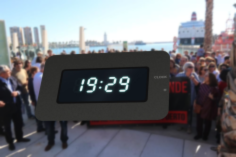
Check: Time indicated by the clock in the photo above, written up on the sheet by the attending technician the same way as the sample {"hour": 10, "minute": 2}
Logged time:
{"hour": 19, "minute": 29}
